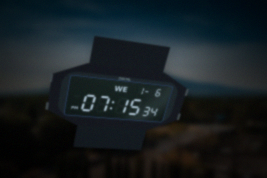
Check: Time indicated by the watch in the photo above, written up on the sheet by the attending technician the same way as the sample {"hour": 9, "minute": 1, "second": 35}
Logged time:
{"hour": 7, "minute": 15, "second": 34}
